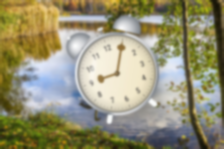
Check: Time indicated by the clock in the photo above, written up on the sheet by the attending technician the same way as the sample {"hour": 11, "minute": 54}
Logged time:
{"hour": 9, "minute": 5}
